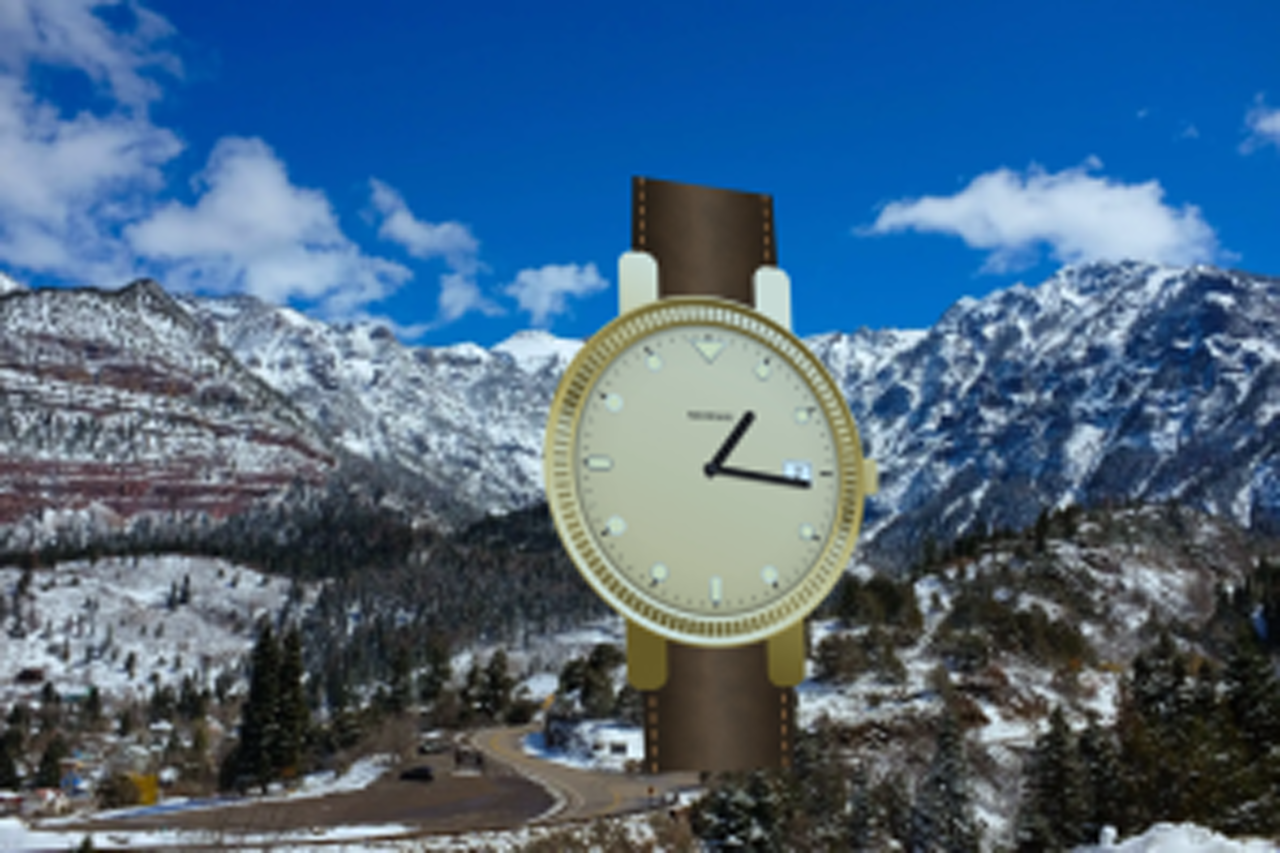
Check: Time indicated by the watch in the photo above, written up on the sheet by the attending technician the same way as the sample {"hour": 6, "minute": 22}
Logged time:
{"hour": 1, "minute": 16}
